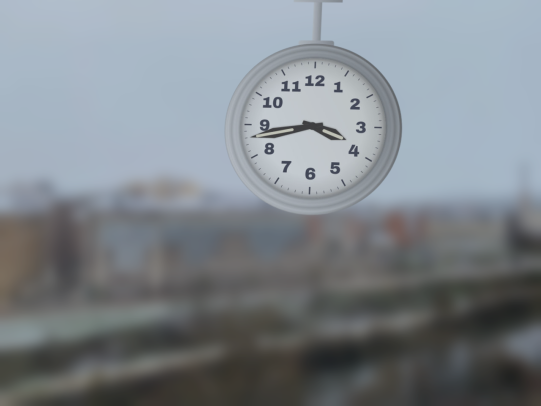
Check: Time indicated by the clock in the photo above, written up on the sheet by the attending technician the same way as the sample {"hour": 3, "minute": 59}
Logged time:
{"hour": 3, "minute": 43}
